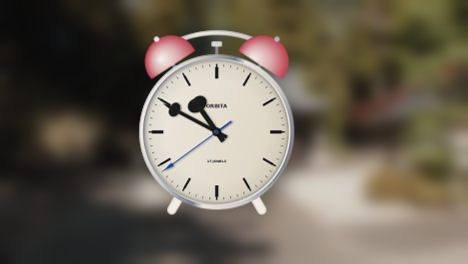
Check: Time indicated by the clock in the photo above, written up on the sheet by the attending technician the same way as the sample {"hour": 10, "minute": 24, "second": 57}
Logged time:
{"hour": 10, "minute": 49, "second": 39}
